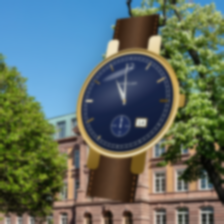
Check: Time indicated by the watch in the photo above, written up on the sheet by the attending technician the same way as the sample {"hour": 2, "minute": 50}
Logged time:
{"hour": 10, "minute": 59}
